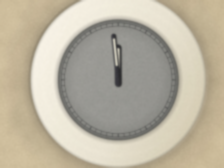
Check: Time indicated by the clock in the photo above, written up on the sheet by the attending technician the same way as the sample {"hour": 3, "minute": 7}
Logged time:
{"hour": 11, "minute": 59}
